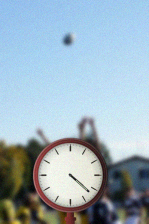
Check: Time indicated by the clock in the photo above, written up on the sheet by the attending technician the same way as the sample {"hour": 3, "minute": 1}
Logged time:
{"hour": 4, "minute": 22}
